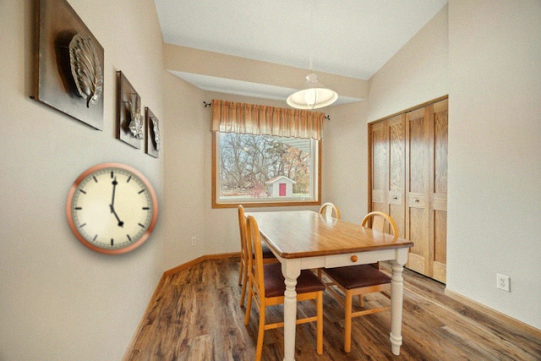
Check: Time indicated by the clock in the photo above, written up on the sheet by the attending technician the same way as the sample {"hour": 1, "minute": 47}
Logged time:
{"hour": 5, "minute": 1}
